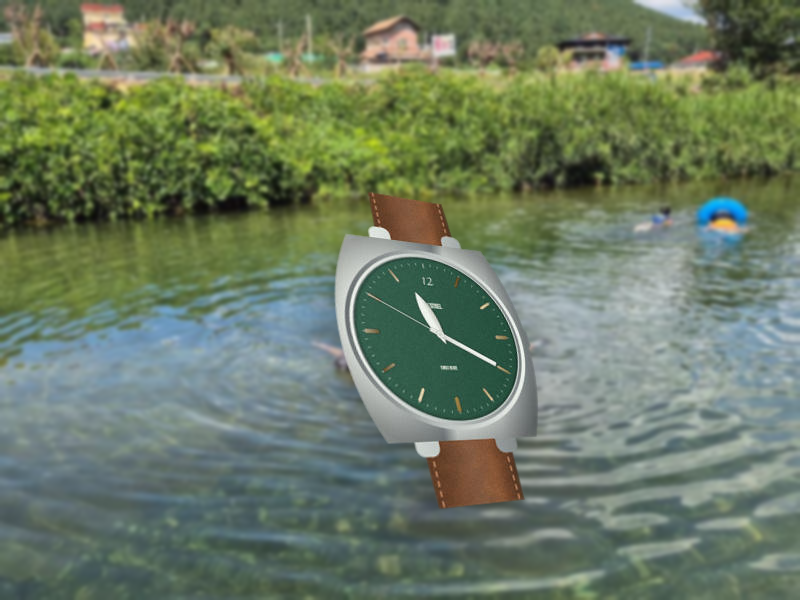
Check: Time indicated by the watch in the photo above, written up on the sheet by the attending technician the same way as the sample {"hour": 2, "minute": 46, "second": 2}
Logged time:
{"hour": 11, "minute": 19, "second": 50}
